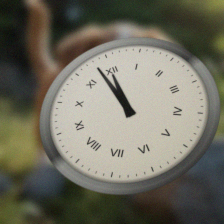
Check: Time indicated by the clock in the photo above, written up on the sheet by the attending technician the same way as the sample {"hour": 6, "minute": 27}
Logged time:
{"hour": 11, "minute": 58}
